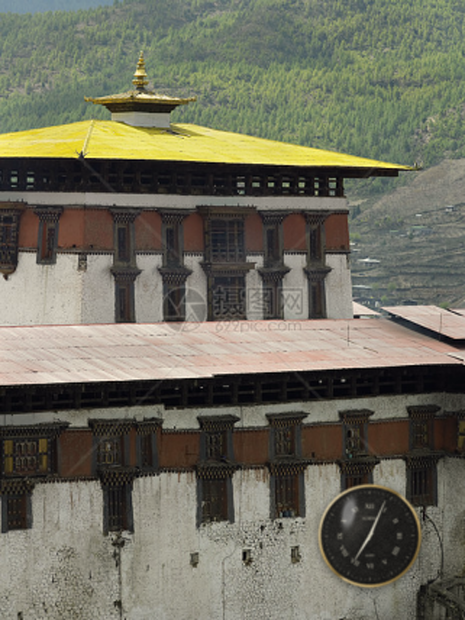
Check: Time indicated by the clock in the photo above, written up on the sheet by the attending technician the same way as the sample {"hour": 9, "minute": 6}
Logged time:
{"hour": 7, "minute": 4}
